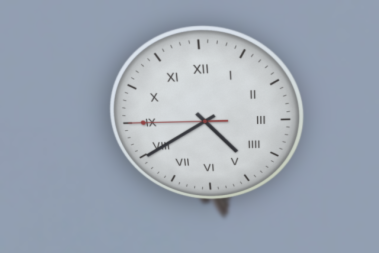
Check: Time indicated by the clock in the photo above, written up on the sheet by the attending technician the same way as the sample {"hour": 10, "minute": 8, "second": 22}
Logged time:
{"hour": 4, "minute": 39, "second": 45}
